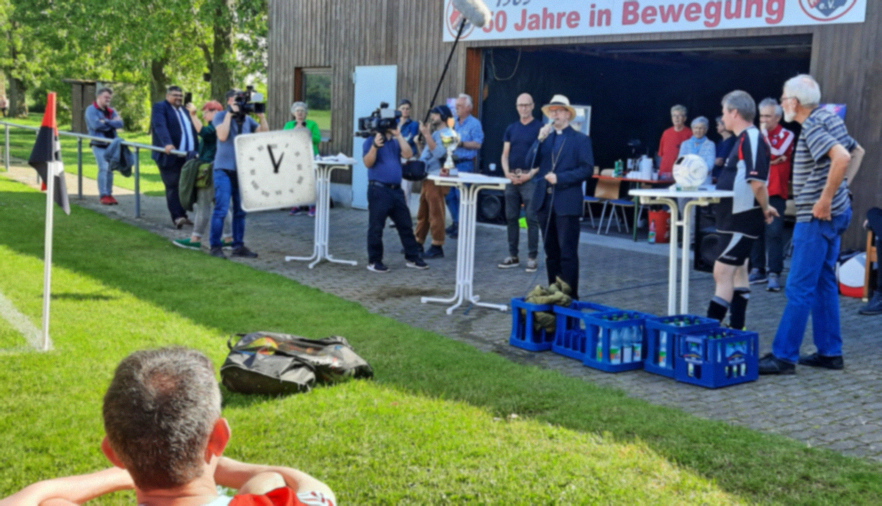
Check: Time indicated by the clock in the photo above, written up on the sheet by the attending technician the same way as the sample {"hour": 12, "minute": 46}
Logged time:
{"hour": 12, "minute": 58}
